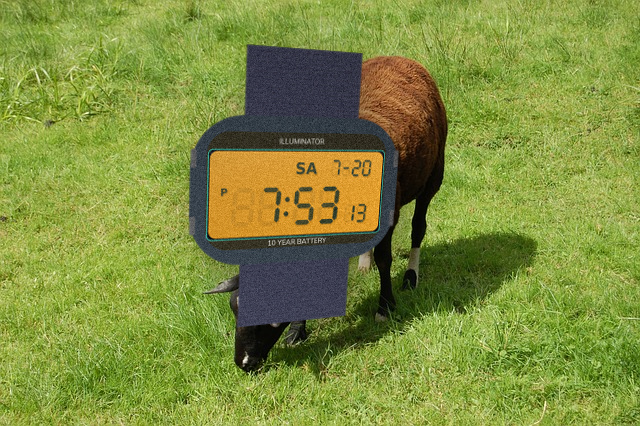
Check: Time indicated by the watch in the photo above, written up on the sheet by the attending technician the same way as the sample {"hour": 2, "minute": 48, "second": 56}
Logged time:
{"hour": 7, "minute": 53, "second": 13}
